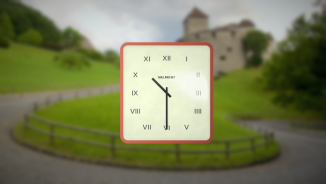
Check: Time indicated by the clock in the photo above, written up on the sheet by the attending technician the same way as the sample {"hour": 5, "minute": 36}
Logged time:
{"hour": 10, "minute": 30}
